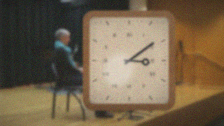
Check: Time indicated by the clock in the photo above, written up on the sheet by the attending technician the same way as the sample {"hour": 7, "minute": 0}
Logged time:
{"hour": 3, "minute": 9}
